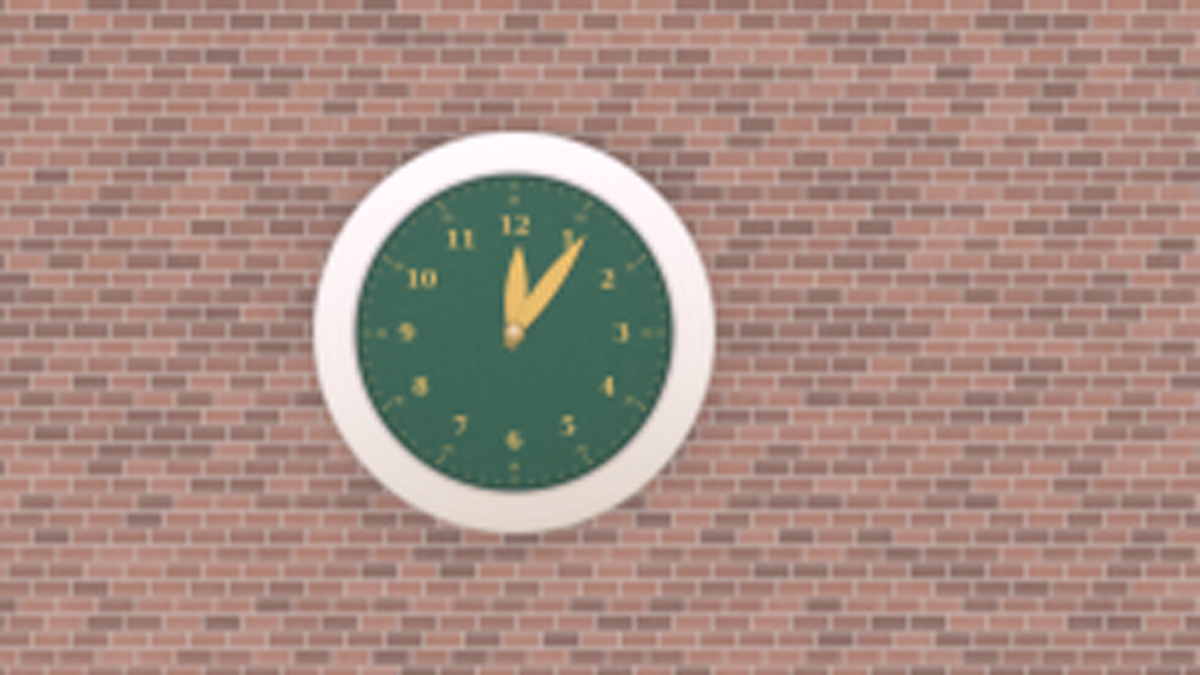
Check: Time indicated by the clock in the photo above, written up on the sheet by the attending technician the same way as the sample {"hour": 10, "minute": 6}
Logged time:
{"hour": 12, "minute": 6}
